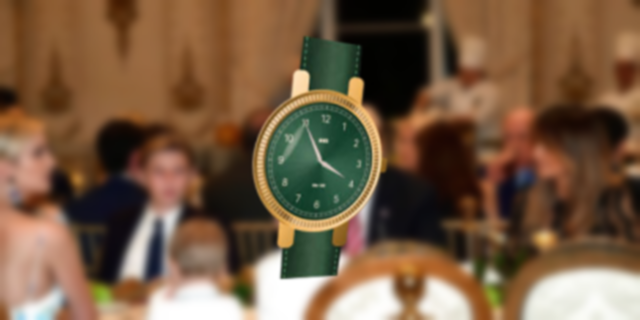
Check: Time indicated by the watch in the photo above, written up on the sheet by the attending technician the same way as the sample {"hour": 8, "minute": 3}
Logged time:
{"hour": 3, "minute": 55}
